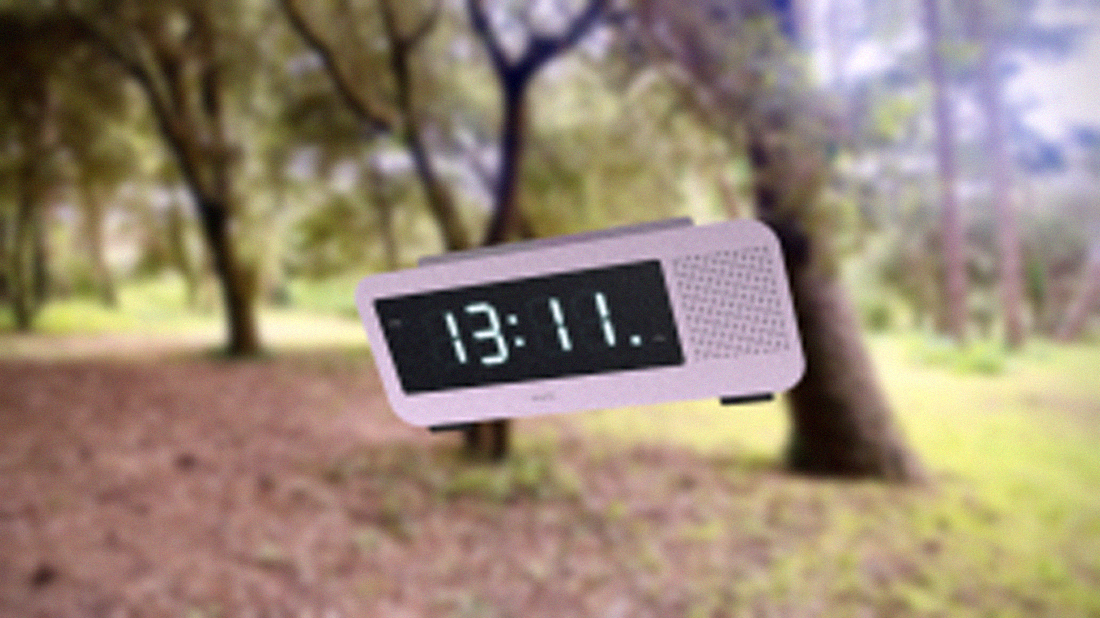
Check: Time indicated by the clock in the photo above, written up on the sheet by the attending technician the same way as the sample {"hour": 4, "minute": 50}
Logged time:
{"hour": 13, "minute": 11}
